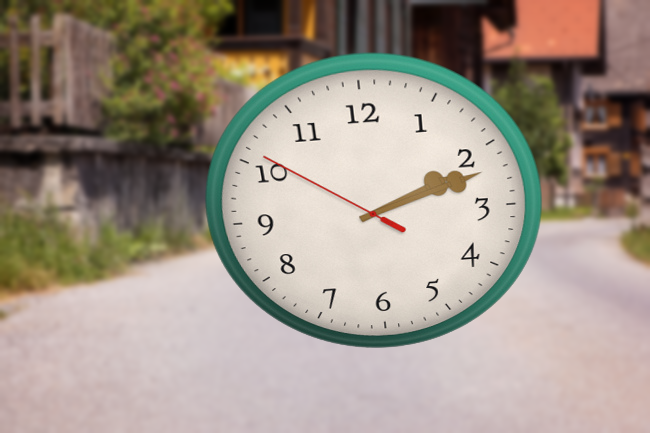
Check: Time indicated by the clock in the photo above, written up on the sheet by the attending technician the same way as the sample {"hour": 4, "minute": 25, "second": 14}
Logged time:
{"hour": 2, "minute": 11, "second": 51}
